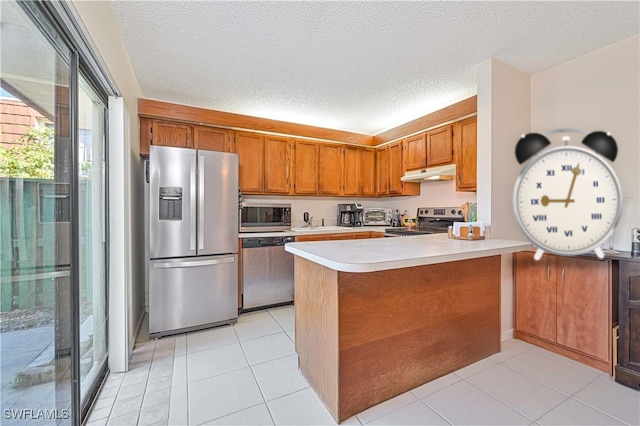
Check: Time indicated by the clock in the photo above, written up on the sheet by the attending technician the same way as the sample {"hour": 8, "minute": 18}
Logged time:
{"hour": 9, "minute": 3}
